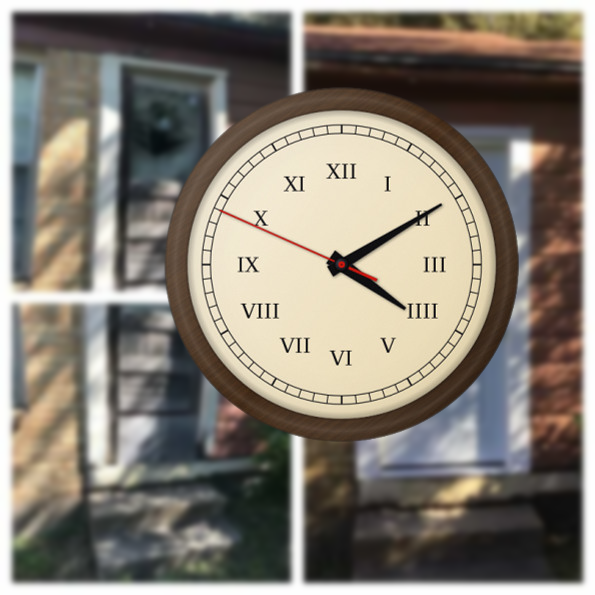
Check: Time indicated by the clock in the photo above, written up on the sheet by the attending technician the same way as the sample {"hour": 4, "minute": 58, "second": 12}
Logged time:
{"hour": 4, "minute": 9, "second": 49}
